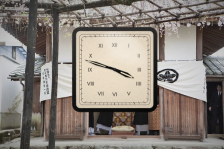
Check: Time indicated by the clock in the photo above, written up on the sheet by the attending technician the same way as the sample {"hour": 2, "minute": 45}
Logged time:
{"hour": 3, "minute": 48}
